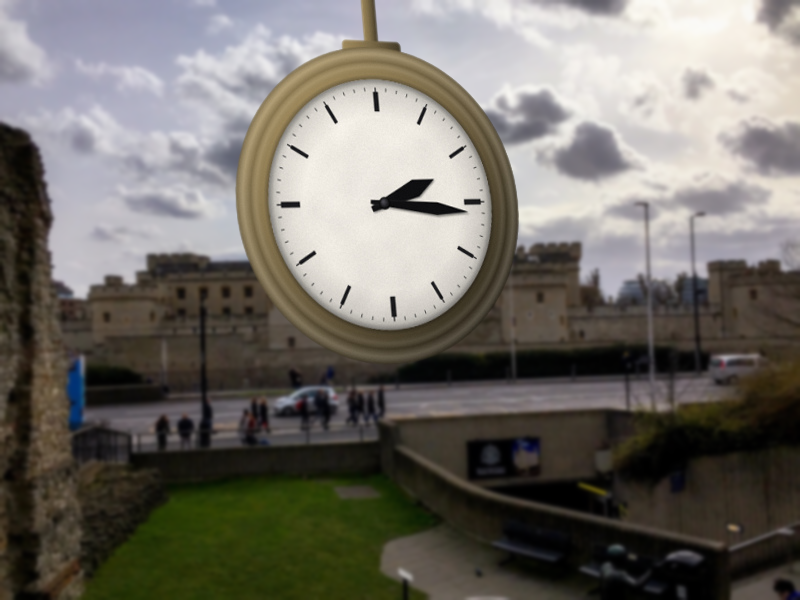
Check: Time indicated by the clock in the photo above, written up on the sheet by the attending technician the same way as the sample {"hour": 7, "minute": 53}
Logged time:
{"hour": 2, "minute": 16}
